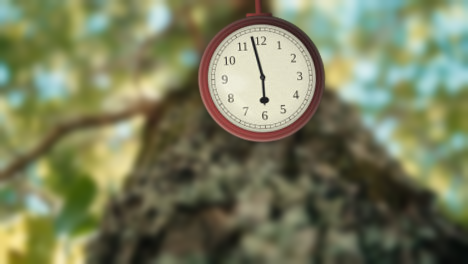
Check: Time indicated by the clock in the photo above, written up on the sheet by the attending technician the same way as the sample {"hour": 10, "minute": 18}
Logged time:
{"hour": 5, "minute": 58}
